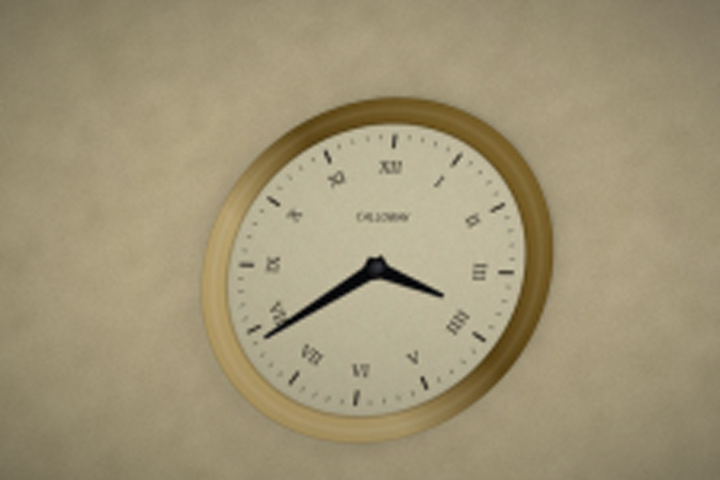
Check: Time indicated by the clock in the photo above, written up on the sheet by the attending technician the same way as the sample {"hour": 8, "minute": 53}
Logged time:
{"hour": 3, "minute": 39}
